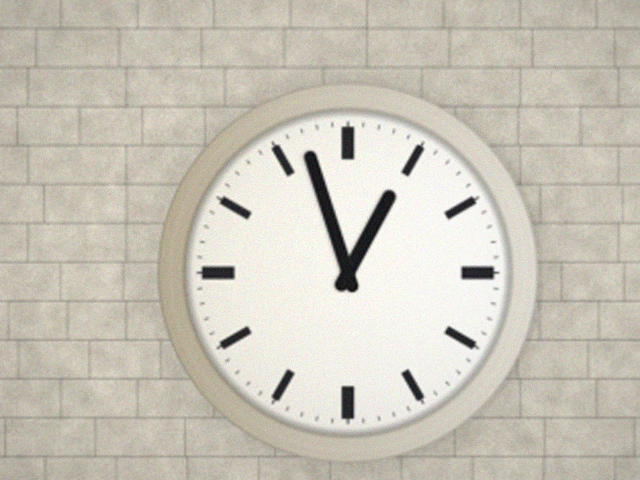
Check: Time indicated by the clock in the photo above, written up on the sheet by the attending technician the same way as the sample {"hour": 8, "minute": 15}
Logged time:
{"hour": 12, "minute": 57}
